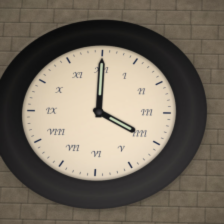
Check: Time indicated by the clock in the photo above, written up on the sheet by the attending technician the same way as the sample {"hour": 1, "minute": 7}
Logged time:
{"hour": 4, "minute": 0}
